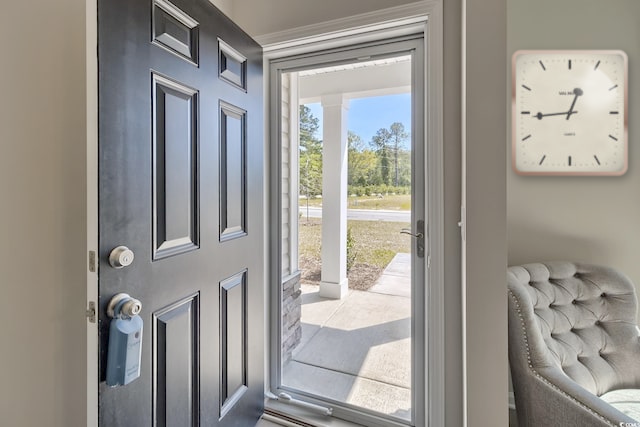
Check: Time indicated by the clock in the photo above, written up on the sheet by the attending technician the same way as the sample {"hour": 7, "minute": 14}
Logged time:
{"hour": 12, "minute": 44}
